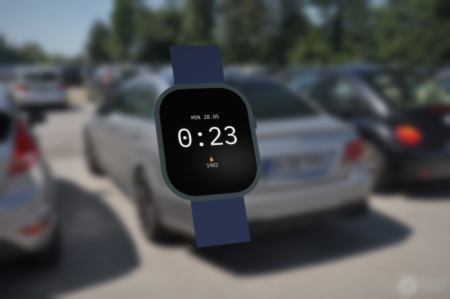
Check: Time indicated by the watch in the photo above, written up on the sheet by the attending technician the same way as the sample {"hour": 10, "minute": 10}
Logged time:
{"hour": 0, "minute": 23}
